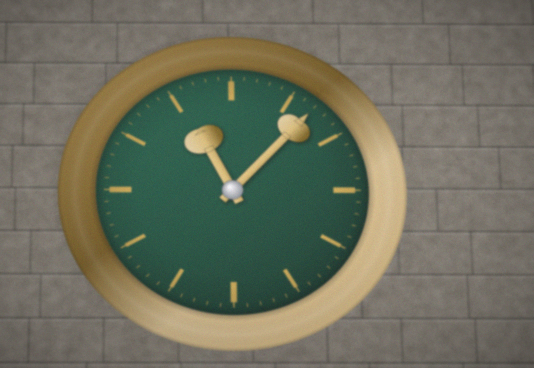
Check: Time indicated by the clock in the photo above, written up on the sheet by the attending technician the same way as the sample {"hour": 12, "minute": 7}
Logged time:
{"hour": 11, "minute": 7}
